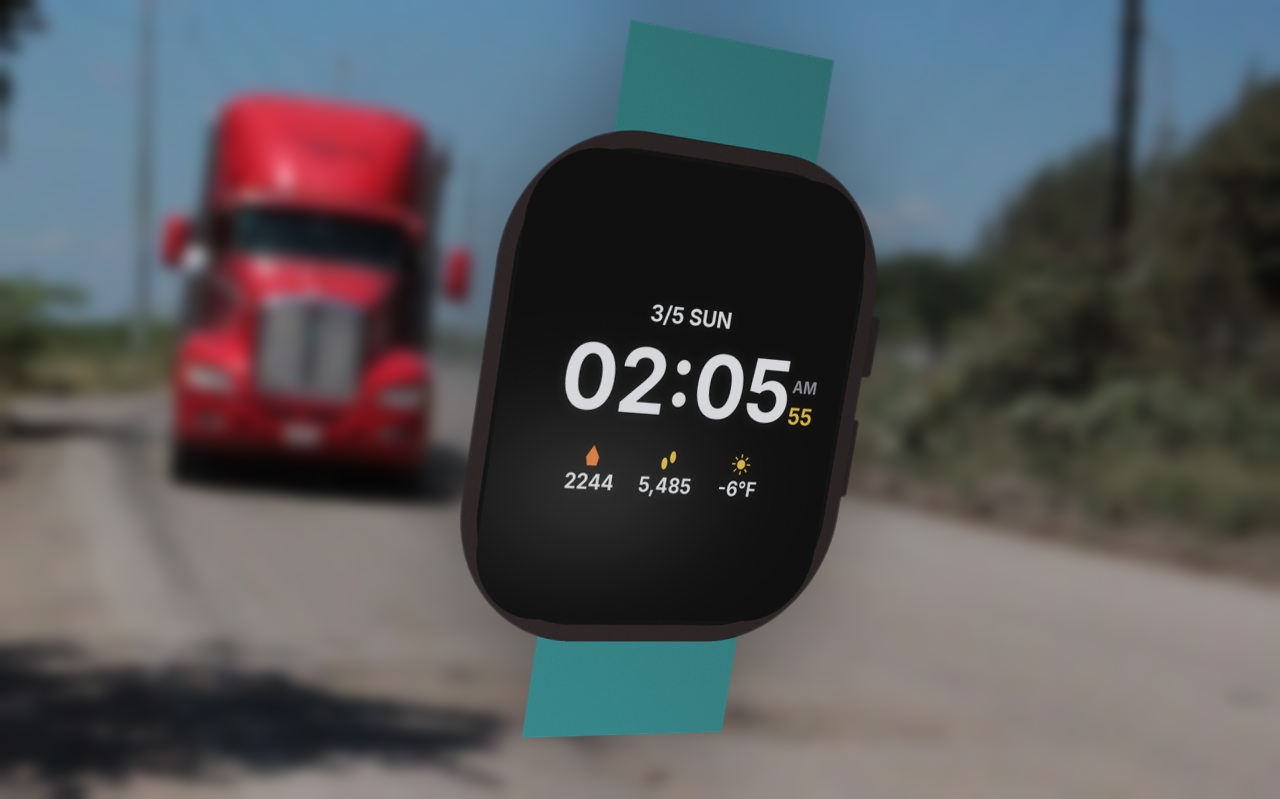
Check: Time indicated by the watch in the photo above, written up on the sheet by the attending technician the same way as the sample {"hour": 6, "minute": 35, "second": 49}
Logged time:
{"hour": 2, "minute": 5, "second": 55}
